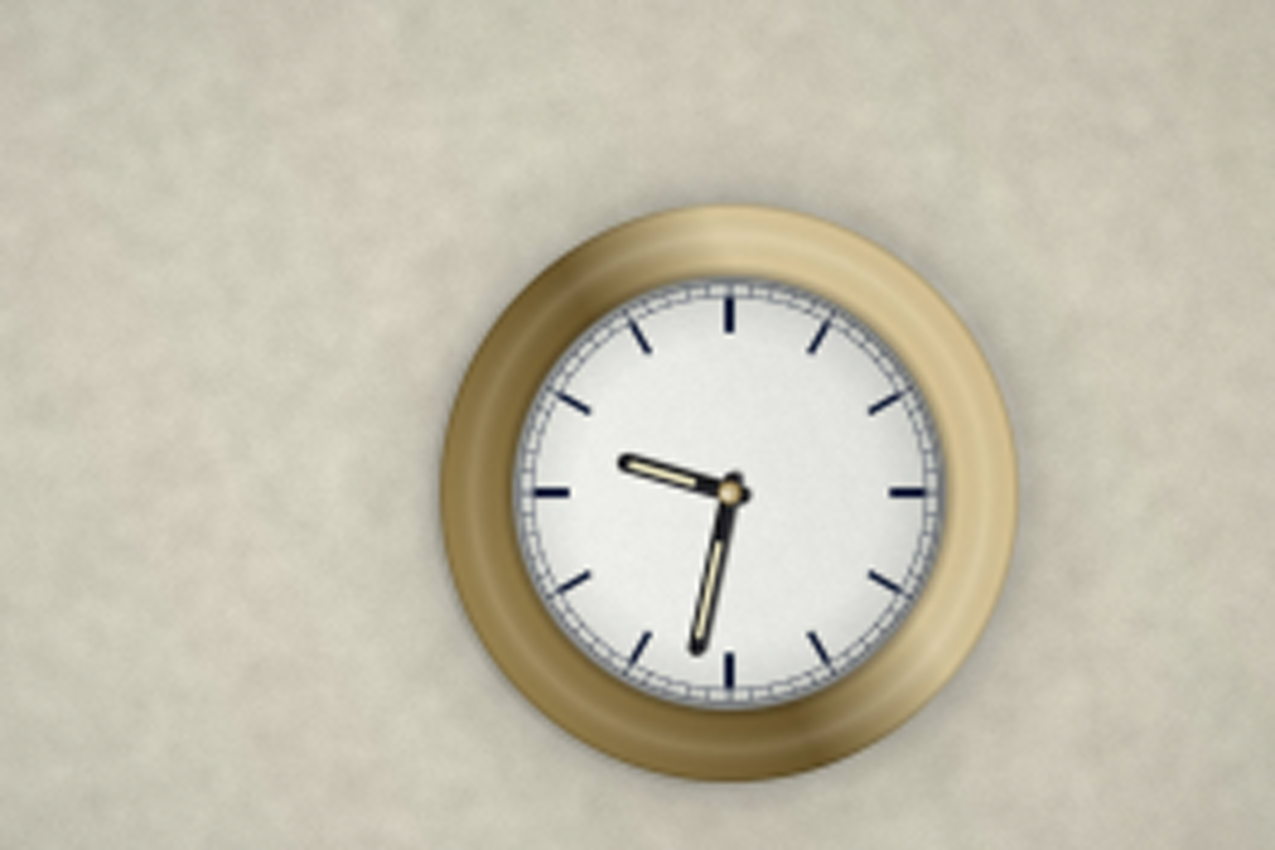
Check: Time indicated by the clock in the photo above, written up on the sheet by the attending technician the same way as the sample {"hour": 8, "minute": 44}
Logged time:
{"hour": 9, "minute": 32}
